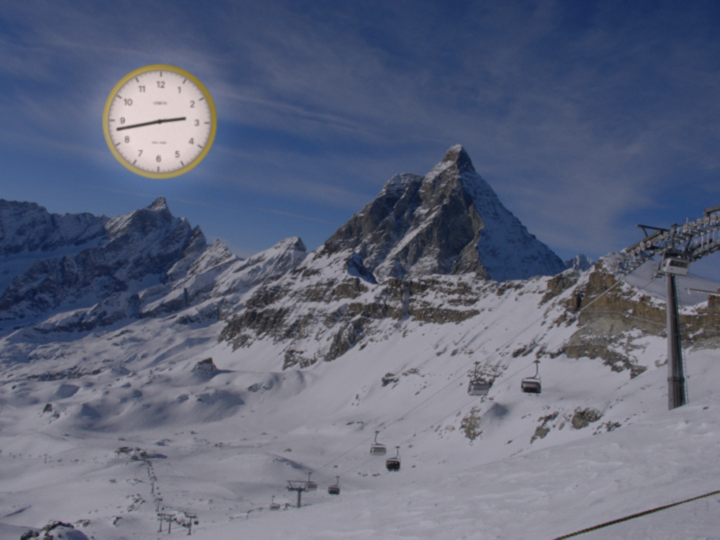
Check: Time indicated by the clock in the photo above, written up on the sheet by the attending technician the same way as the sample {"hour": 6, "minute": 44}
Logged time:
{"hour": 2, "minute": 43}
